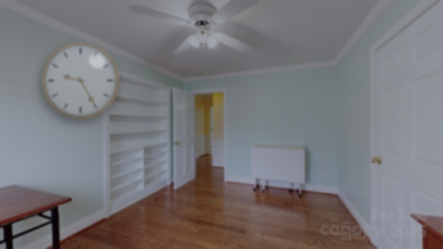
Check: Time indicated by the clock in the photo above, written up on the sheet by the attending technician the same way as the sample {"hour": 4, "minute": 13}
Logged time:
{"hour": 9, "minute": 25}
